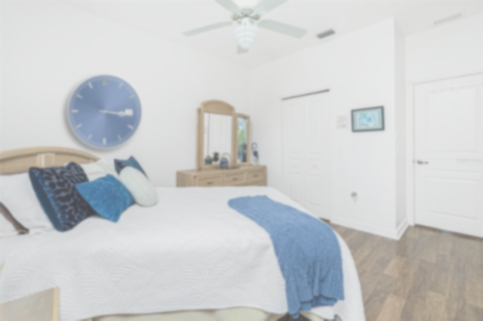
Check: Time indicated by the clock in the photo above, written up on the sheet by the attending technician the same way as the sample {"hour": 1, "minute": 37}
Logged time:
{"hour": 3, "minute": 16}
